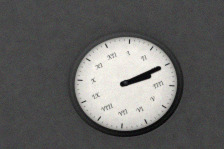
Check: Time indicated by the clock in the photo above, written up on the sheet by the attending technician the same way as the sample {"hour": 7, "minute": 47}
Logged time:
{"hour": 3, "minute": 15}
